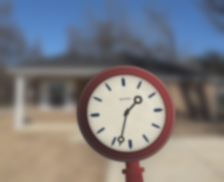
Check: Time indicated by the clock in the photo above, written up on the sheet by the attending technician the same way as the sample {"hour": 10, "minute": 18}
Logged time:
{"hour": 1, "minute": 33}
